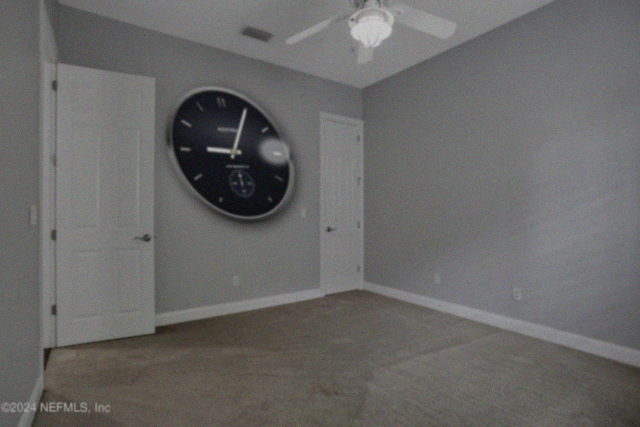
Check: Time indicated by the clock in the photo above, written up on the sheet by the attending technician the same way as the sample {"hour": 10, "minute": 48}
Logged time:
{"hour": 9, "minute": 5}
